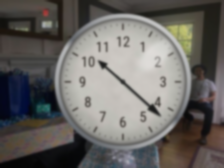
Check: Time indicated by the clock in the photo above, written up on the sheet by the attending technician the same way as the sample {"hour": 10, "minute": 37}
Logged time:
{"hour": 10, "minute": 22}
